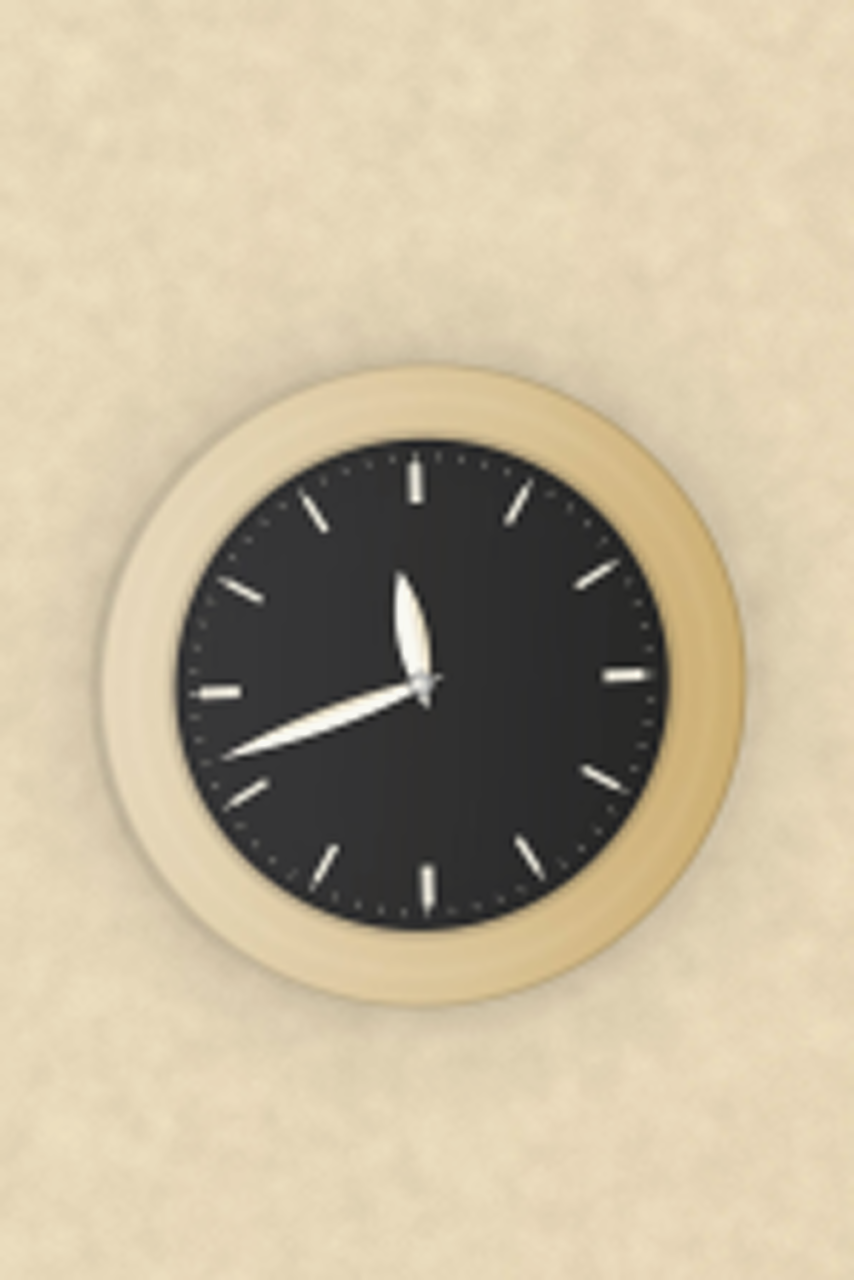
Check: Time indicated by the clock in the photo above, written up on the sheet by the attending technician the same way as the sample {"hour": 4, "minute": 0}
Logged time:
{"hour": 11, "minute": 42}
